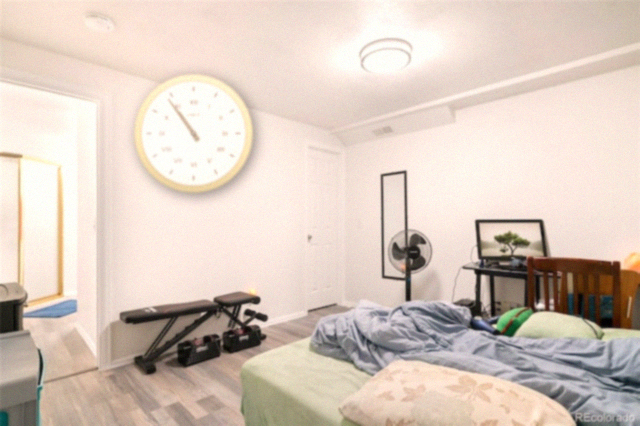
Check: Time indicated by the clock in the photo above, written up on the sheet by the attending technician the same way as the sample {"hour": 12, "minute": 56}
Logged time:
{"hour": 10, "minute": 54}
